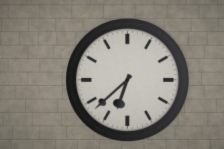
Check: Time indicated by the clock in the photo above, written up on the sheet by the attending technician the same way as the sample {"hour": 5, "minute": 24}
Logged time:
{"hour": 6, "minute": 38}
